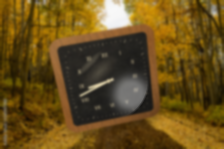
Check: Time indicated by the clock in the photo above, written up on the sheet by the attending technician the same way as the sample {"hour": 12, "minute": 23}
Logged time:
{"hour": 8, "minute": 42}
